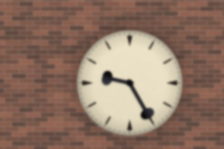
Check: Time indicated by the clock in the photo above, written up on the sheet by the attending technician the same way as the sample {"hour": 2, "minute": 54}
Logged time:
{"hour": 9, "minute": 25}
